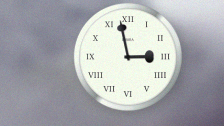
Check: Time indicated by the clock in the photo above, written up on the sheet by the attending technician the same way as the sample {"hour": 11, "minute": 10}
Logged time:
{"hour": 2, "minute": 58}
